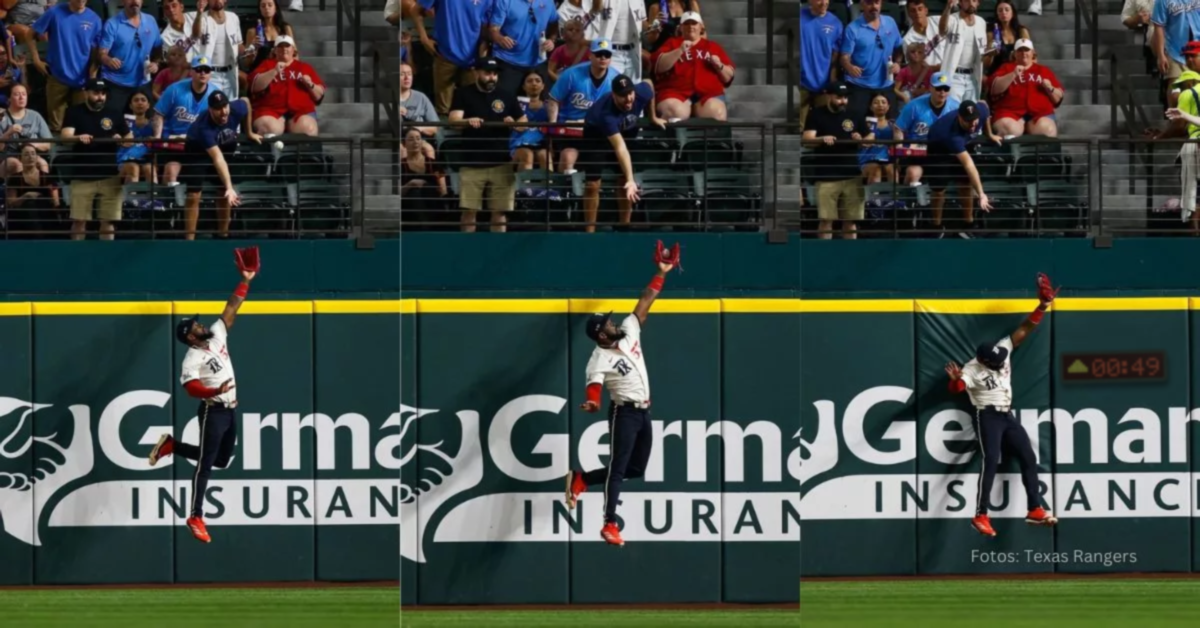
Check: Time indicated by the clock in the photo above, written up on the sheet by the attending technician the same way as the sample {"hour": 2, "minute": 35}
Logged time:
{"hour": 0, "minute": 49}
